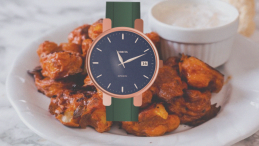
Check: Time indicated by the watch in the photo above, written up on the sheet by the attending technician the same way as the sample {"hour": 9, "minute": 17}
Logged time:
{"hour": 11, "minute": 11}
